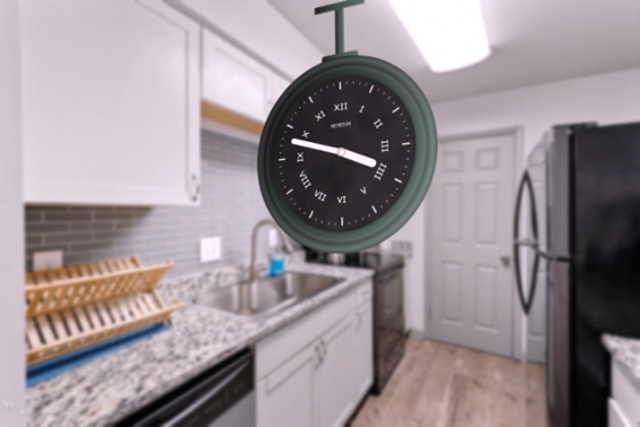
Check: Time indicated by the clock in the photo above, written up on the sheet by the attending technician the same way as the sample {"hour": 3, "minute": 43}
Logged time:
{"hour": 3, "minute": 48}
